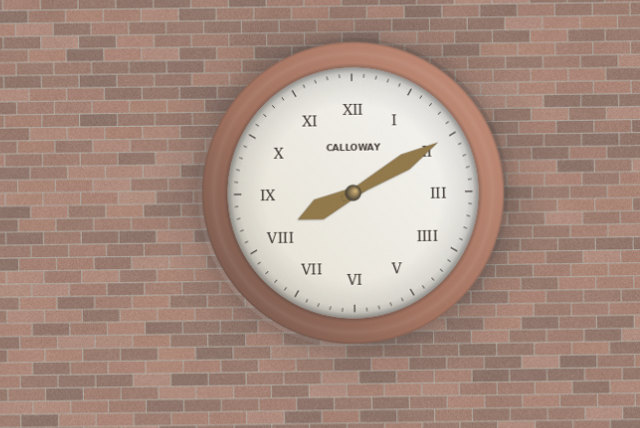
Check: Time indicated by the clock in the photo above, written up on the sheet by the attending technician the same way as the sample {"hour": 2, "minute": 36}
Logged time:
{"hour": 8, "minute": 10}
